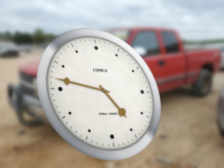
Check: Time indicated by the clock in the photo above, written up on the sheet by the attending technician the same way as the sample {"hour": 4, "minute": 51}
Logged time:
{"hour": 4, "minute": 47}
